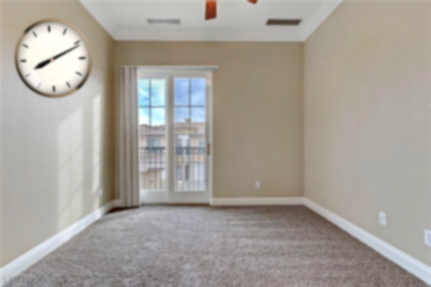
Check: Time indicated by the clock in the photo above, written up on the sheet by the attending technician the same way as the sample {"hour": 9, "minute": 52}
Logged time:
{"hour": 8, "minute": 11}
